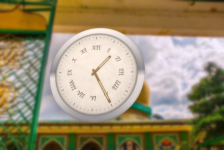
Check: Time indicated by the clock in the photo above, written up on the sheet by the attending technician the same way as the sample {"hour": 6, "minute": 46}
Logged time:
{"hour": 1, "minute": 25}
